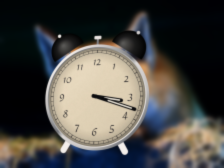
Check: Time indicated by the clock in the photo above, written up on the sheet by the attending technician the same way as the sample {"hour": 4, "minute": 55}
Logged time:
{"hour": 3, "minute": 18}
